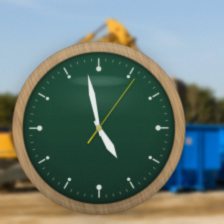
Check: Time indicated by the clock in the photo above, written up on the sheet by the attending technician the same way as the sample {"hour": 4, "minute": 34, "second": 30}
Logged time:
{"hour": 4, "minute": 58, "second": 6}
